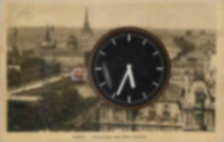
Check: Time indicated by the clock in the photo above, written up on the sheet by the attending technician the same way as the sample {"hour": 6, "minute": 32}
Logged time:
{"hour": 5, "minute": 34}
